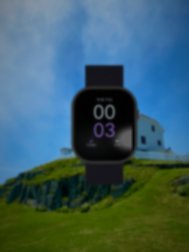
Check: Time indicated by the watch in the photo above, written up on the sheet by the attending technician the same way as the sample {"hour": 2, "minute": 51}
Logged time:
{"hour": 0, "minute": 3}
